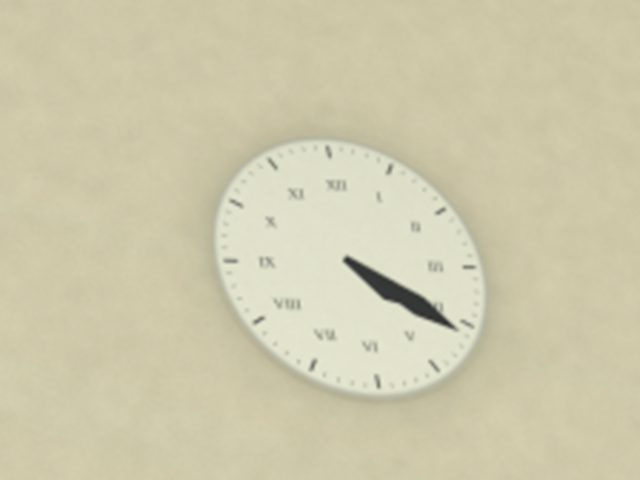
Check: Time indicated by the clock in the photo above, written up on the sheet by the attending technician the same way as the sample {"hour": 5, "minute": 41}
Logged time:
{"hour": 4, "minute": 21}
